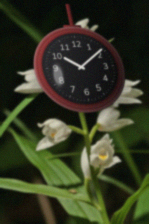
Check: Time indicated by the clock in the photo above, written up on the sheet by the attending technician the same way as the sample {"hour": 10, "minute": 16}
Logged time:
{"hour": 10, "minute": 9}
